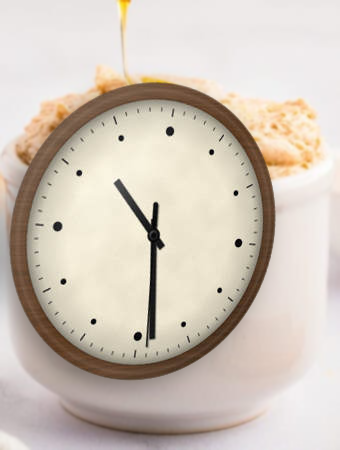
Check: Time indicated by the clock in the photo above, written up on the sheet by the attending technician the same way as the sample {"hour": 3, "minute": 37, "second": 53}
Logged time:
{"hour": 10, "minute": 28, "second": 29}
